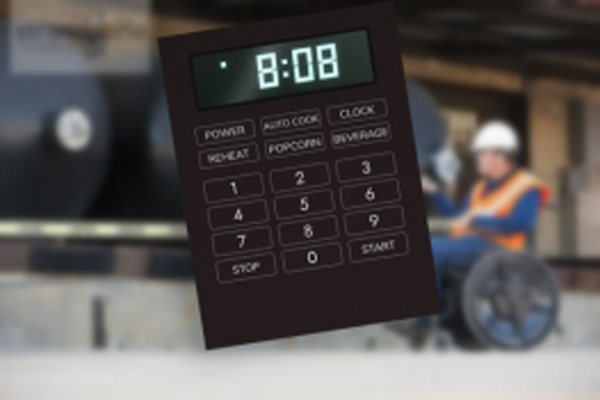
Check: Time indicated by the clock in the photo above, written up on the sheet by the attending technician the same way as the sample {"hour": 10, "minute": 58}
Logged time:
{"hour": 8, "minute": 8}
